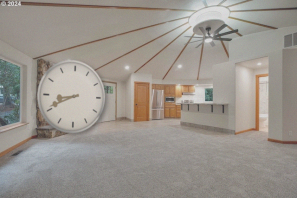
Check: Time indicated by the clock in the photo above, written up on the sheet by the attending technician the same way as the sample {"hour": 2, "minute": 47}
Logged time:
{"hour": 8, "minute": 41}
